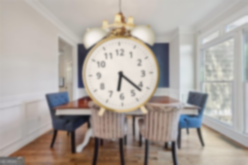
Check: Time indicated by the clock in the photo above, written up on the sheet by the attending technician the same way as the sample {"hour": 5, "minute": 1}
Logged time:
{"hour": 6, "minute": 22}
